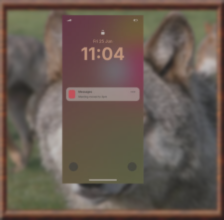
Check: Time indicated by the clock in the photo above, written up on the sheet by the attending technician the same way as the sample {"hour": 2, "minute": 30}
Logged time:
{"hour": 11, "minute": 4}
